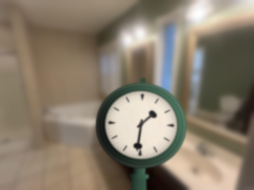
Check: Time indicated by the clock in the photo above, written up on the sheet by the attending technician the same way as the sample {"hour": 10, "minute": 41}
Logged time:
{"hour": 1, "minute": 31}
